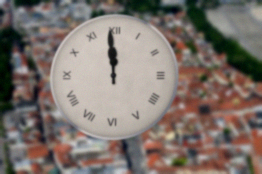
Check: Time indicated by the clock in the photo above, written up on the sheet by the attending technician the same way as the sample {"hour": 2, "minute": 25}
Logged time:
{"hour": 11, "minute": 59}
